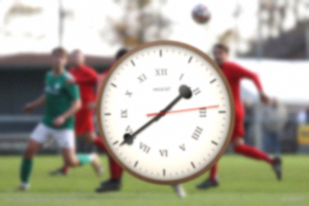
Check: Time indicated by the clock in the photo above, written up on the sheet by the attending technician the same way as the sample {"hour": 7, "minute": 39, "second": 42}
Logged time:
{"hour": 1, "minute": 39, "second": 14}
